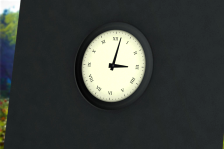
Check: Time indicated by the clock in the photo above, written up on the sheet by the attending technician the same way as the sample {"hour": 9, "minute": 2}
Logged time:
{"hour": 3, "minute": 2}
